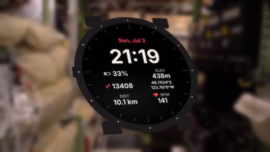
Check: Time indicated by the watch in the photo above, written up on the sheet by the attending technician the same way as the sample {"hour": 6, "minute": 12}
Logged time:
{"hour": 21, "minute": 19}
